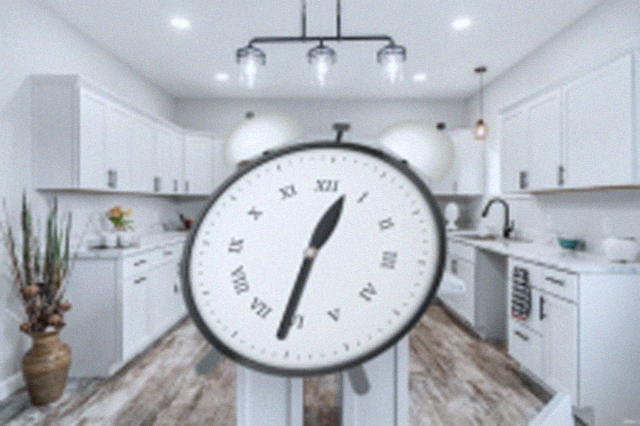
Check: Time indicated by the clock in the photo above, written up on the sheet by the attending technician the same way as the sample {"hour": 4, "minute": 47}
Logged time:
{"hour": 12, "minute": 31}
